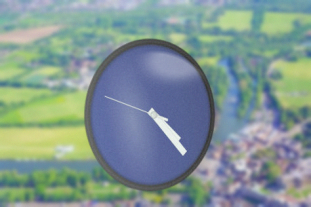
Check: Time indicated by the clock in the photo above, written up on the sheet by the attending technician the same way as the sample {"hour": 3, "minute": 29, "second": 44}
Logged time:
{"hour": 4, "minute": 22, "second": 48}
